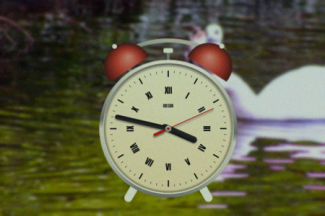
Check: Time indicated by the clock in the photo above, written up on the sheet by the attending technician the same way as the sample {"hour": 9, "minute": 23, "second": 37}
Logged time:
{"hour": 3, "minute": 47, "second": 11}
